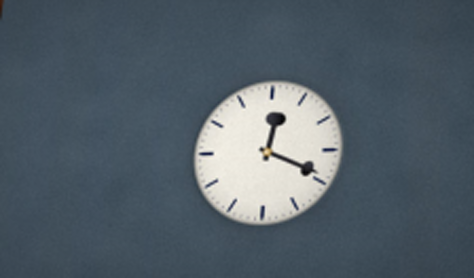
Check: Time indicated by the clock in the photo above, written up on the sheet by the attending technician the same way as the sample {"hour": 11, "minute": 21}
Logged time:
{"hour": 12, "minute": 19}
